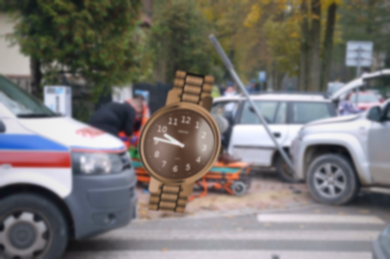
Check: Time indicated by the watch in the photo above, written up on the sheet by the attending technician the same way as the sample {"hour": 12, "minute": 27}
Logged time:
{"hour": 9, "minute": 46}
